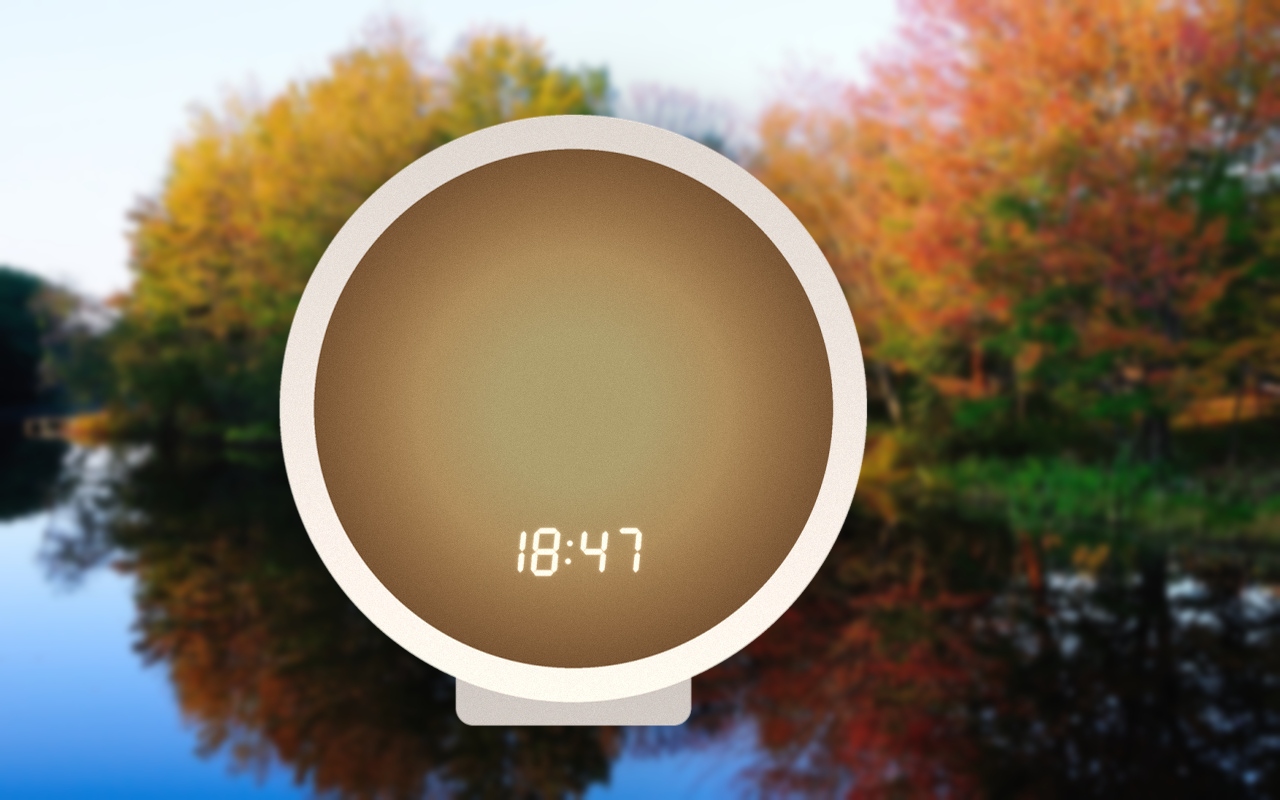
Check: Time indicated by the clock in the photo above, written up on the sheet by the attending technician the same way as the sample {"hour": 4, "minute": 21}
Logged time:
{"hour": 18, "minute": 47}
